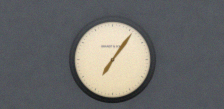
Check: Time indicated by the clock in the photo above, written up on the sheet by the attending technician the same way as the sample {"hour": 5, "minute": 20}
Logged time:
{"hour": 7, "minute": 6}
